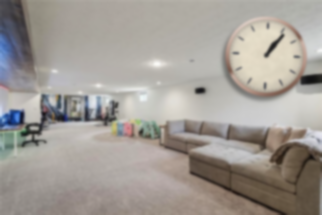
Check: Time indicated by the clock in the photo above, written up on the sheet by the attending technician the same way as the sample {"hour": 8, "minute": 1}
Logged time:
{"hour": 1, "minute": 6}
